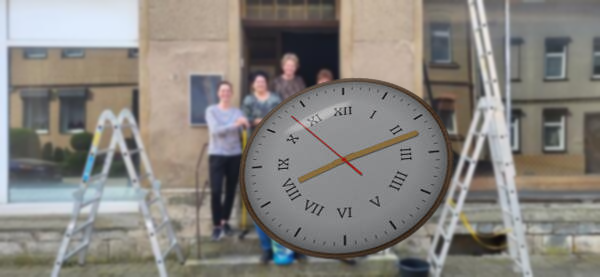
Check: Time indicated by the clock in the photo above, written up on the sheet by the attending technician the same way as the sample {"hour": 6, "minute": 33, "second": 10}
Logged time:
{"hour": 8, "minute": 11, "second": 53}
